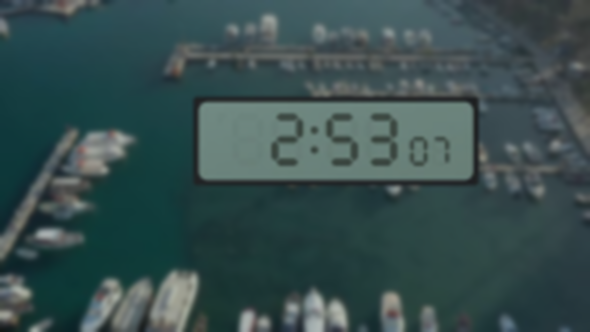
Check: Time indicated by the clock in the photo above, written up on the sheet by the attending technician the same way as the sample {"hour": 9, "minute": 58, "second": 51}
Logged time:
{"hour": 2, "minute": 53, "second": 7}
